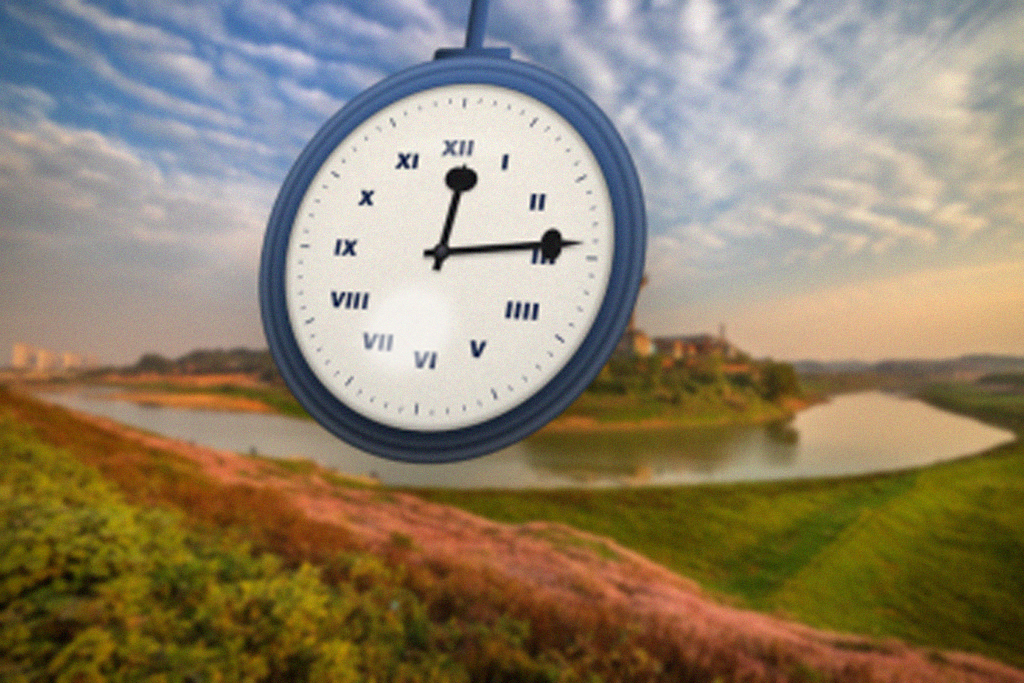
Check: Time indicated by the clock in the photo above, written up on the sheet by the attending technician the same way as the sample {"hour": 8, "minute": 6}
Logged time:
{"hour": 12, "minute": 14}
